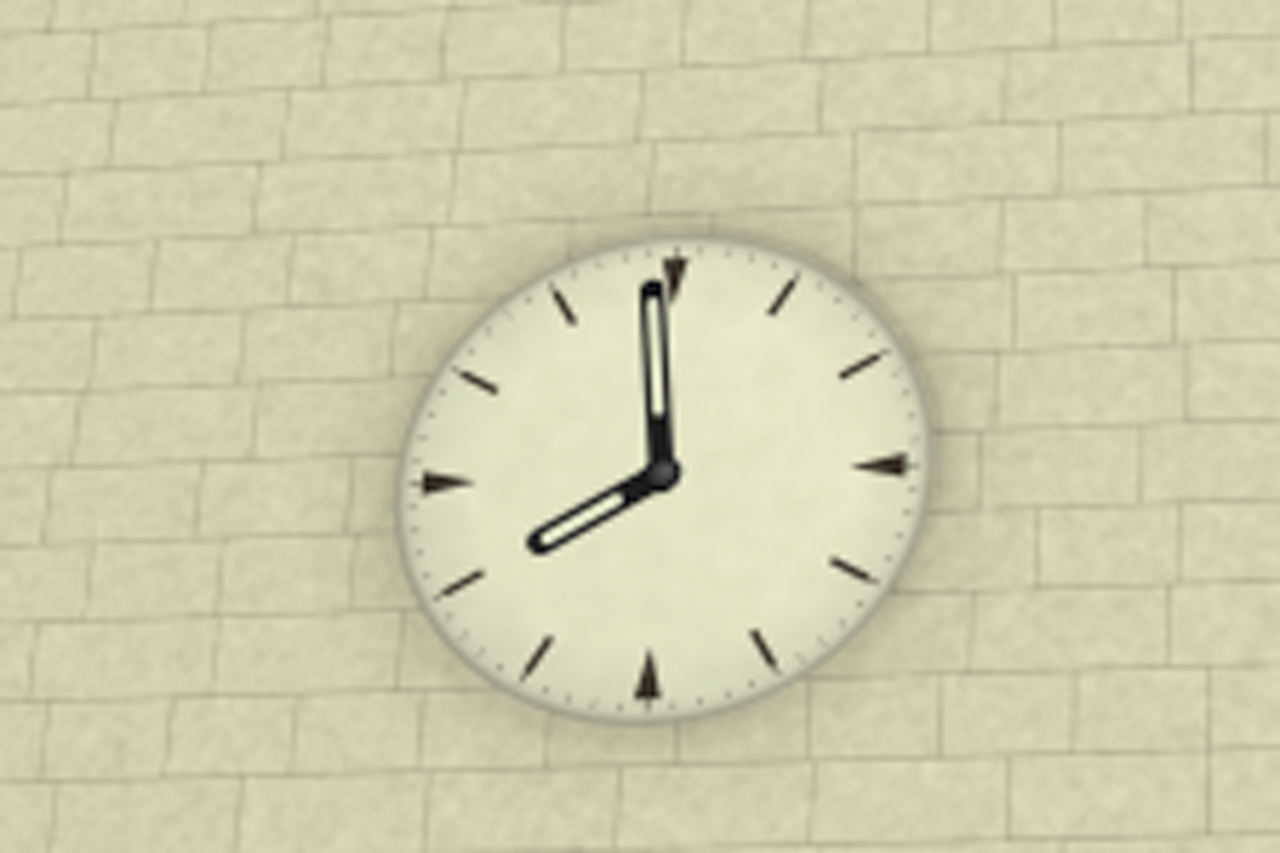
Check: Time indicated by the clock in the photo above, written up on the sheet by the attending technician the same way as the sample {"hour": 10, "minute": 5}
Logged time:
{"hour": 7, "minute": 59}
